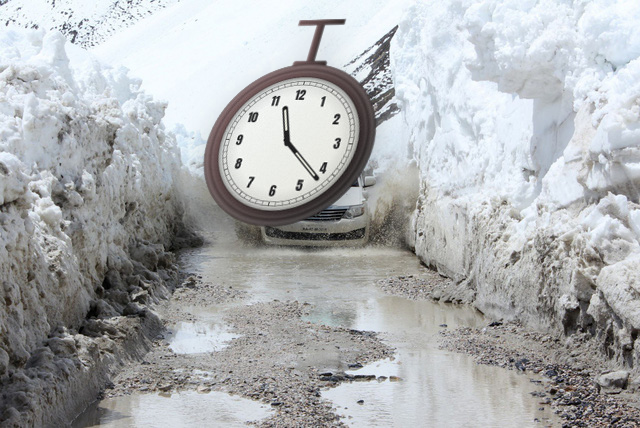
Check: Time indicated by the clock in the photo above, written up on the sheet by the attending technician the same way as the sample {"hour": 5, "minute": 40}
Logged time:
{"hour": 11, "minute": 22}
